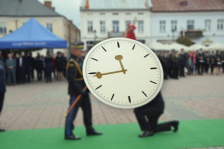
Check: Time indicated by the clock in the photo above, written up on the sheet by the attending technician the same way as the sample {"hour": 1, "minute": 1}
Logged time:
{"hour": 11, "minute": 44}
